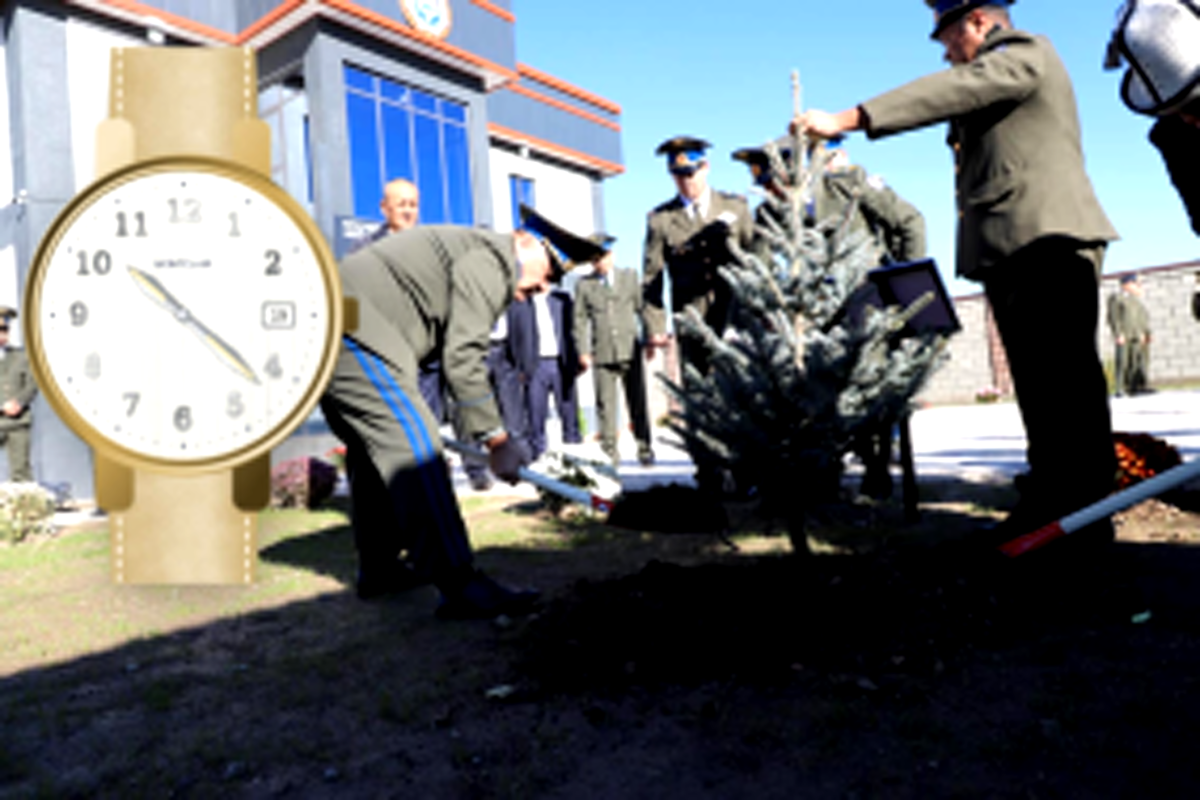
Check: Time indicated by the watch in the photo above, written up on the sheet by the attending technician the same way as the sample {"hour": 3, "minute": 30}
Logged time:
{"hour": 10, "minute": 22}
